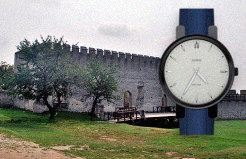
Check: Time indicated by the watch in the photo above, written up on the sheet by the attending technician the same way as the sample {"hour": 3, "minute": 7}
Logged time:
{"hour": 4, "minute": 35}
